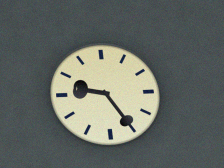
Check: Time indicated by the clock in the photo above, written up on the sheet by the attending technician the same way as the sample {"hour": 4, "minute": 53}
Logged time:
{"hour": 9, "minute": 25}
